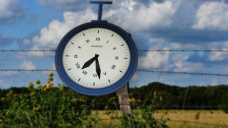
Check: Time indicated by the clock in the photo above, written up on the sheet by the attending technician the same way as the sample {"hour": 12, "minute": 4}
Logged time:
{"hour": 7, "minute": 28}
